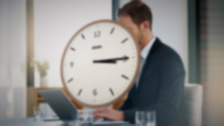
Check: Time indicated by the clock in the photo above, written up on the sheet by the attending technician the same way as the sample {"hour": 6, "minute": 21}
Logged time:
{"hour": 3, "minute": 15}
